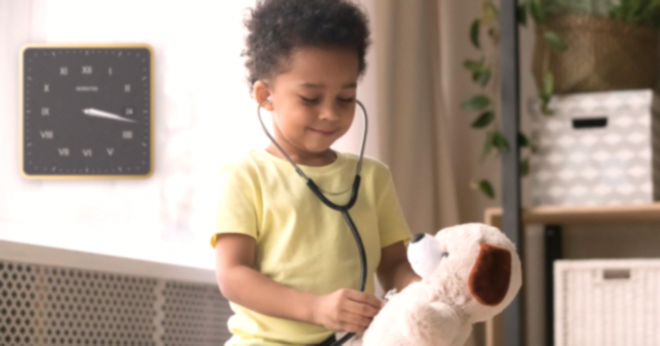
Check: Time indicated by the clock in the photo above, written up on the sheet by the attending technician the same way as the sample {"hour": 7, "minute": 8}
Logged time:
{"hour": 3, "minute": 17}
